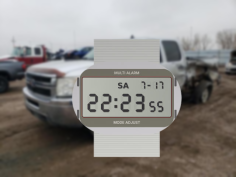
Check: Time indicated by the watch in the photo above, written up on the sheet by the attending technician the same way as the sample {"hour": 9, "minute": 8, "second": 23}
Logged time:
{"hour": 22, "minute": 23, "second": 55}
